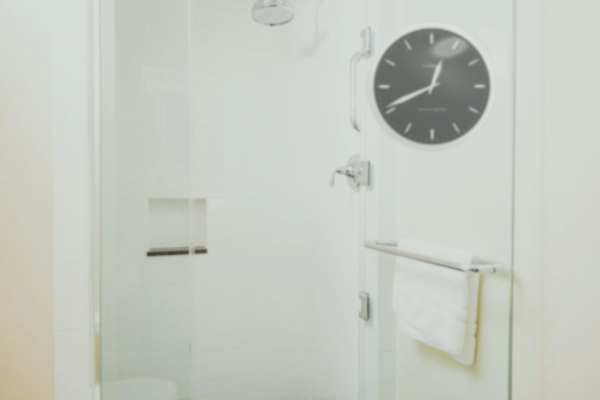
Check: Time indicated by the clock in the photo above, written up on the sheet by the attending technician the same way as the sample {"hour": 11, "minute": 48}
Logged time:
{"hour": 12, "minute": 41}
